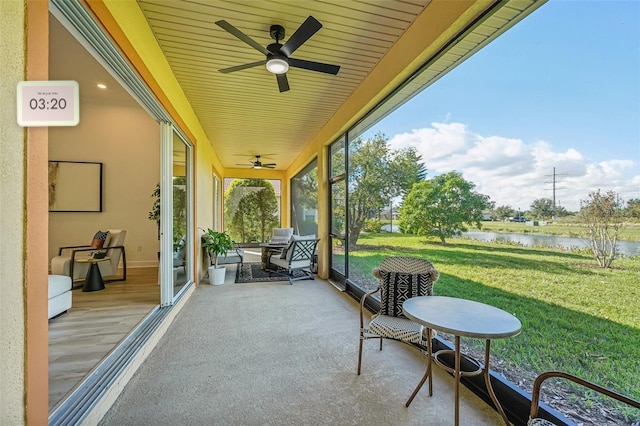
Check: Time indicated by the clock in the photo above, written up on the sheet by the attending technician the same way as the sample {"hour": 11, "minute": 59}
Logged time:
{"hour": 3, "minute": 20}
